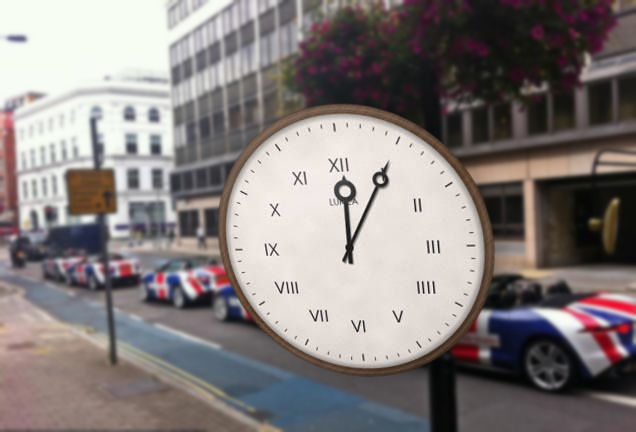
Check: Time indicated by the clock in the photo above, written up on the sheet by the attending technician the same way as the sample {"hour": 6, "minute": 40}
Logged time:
{"hour": 12, "minute": 5}
